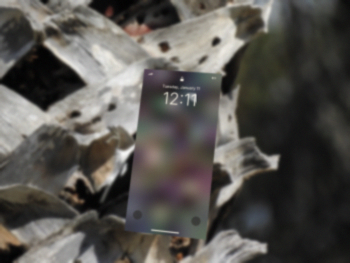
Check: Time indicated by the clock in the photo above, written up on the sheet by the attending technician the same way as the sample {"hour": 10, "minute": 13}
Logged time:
{"hour": 12, "minute": 11}
